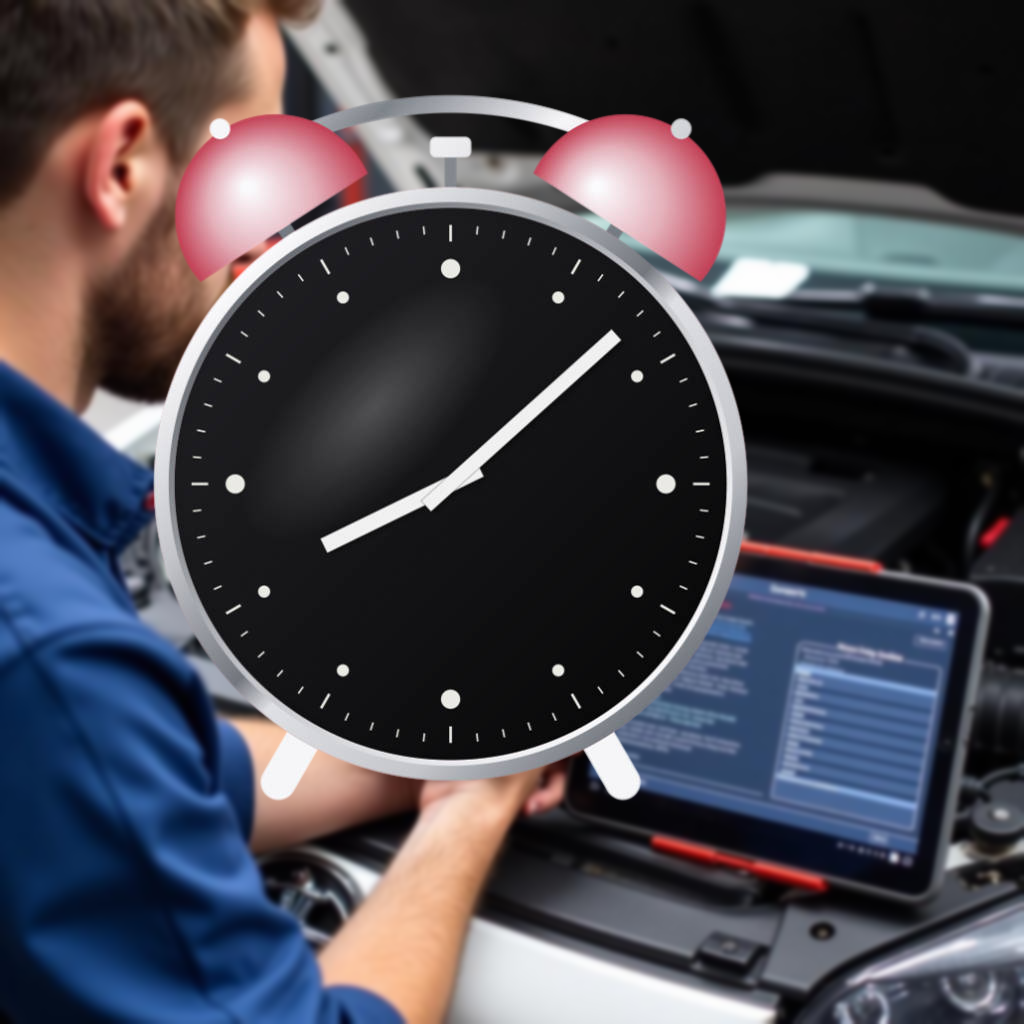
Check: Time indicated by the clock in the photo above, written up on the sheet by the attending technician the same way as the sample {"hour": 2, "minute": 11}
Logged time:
{"hour": 8, "minute": 8}
